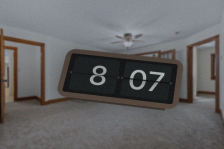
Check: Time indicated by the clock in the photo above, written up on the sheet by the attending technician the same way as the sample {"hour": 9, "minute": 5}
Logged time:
{"hour": 8, "minute": 7}
